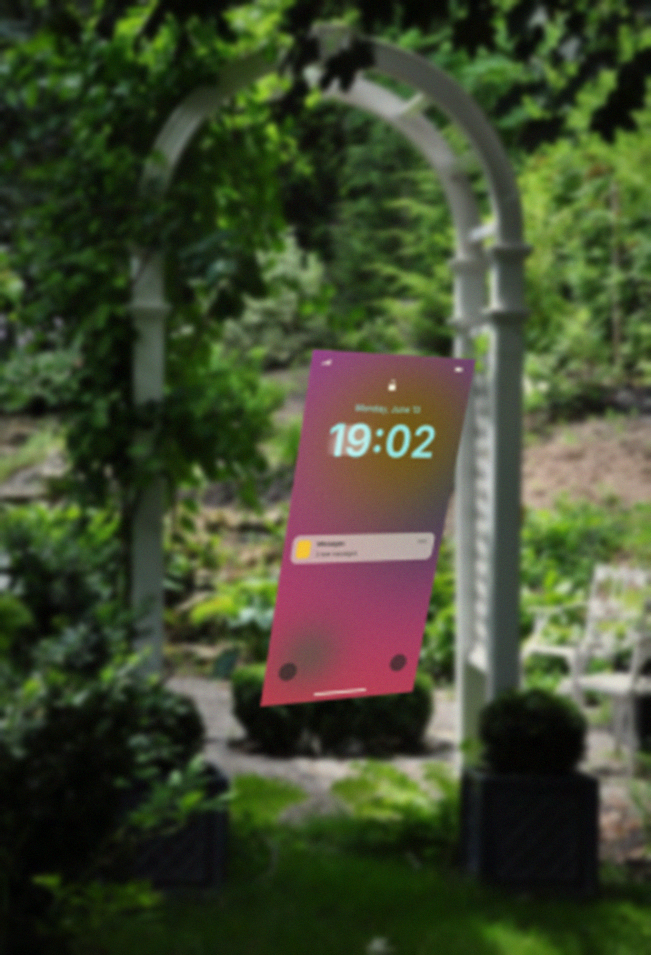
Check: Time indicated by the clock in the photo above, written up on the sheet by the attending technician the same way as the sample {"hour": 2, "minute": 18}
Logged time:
{"hour": 19, "minute": 2}
